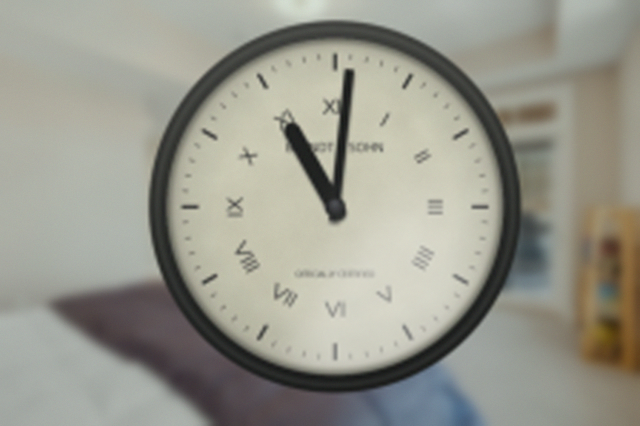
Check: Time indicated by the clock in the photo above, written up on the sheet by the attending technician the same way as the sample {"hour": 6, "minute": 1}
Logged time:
{"hour": 11, "minute": 1}
